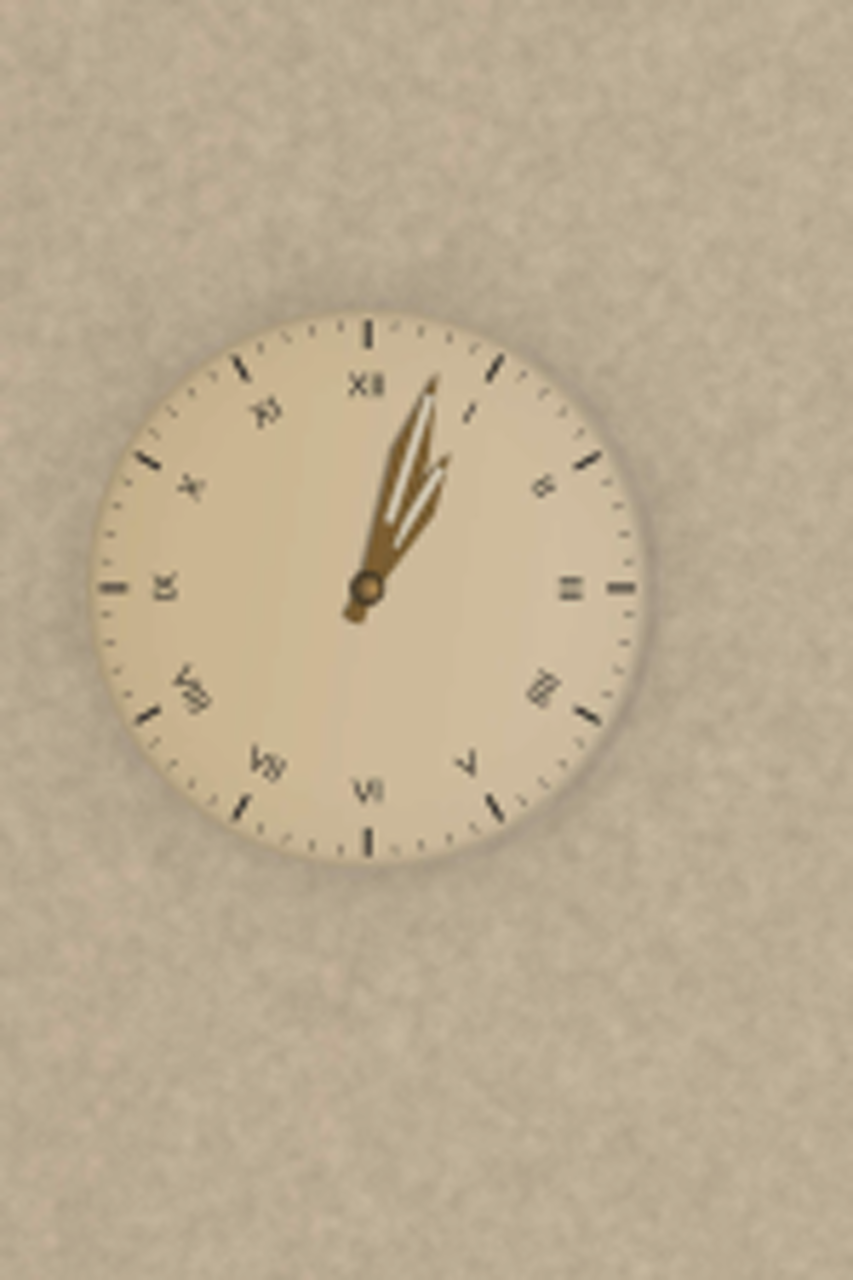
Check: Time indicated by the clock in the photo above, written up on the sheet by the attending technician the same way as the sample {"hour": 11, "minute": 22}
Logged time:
{"hour": 1, "minute": 3}
